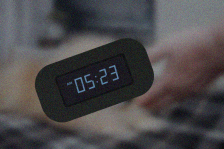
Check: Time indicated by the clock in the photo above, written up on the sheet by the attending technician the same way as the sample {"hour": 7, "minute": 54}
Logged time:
{"hour": 5, "minute": 23}
